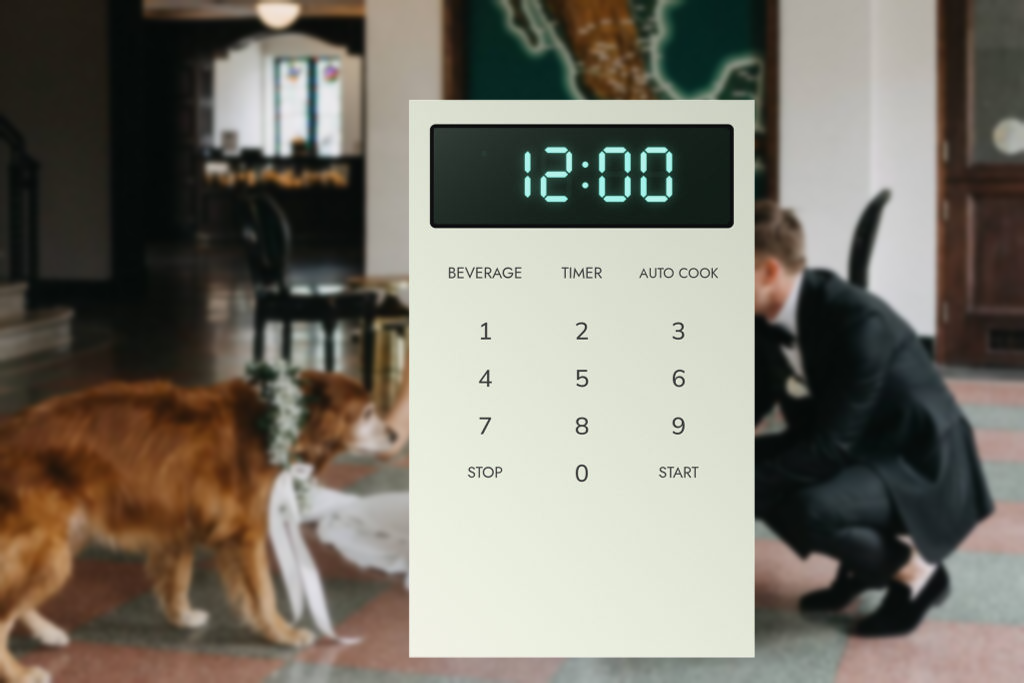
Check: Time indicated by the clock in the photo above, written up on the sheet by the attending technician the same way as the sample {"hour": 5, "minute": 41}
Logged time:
{"hour": 12, "minute": 0}
